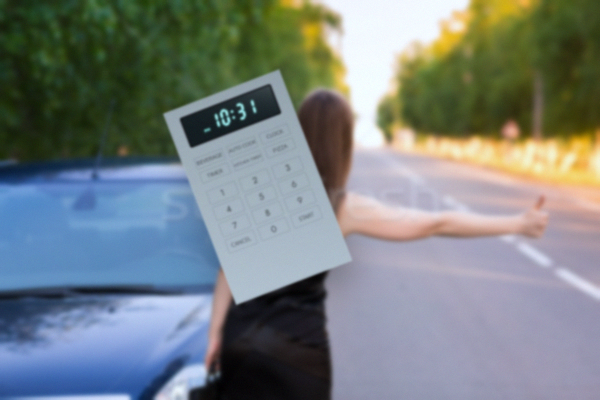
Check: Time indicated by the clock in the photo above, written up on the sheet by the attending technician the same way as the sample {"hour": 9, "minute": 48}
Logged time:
{"hour": 10, "minute": 31}
